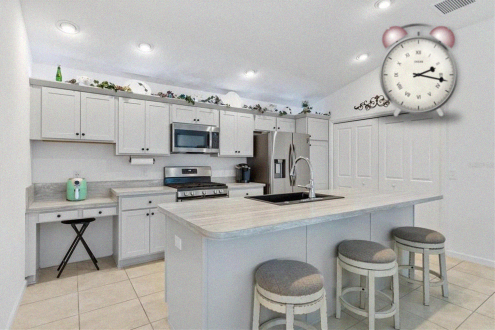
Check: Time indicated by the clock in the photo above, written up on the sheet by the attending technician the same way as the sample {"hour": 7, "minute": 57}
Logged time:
{"hour": 2, "minute": 17}
